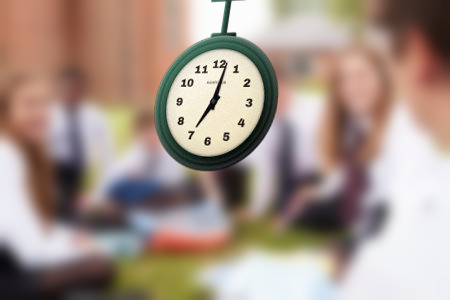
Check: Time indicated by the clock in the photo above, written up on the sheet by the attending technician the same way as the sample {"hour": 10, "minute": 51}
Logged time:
{"hour": 7, "minute": 2}
